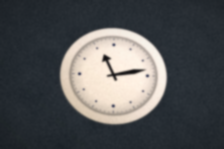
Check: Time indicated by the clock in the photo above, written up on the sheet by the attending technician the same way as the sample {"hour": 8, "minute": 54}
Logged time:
{"hour": 11, "minute": 13}
